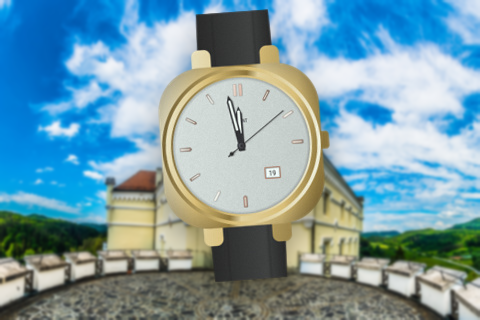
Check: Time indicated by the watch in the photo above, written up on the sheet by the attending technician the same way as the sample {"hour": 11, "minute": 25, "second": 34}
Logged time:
{"hour": 11, "minute": 58, "second": 9}
